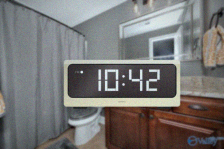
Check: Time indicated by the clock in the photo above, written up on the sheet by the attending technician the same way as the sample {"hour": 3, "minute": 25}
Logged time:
{"hour": 10, "minute": 42}
